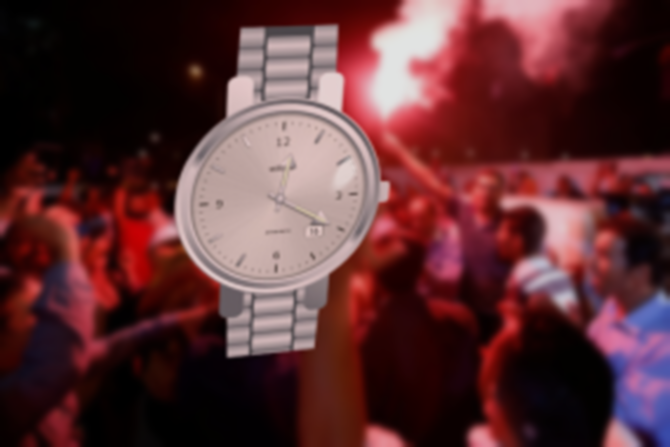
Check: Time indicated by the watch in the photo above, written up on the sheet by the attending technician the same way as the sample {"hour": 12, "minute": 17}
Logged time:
{"hour": 12, "minute": 20}
